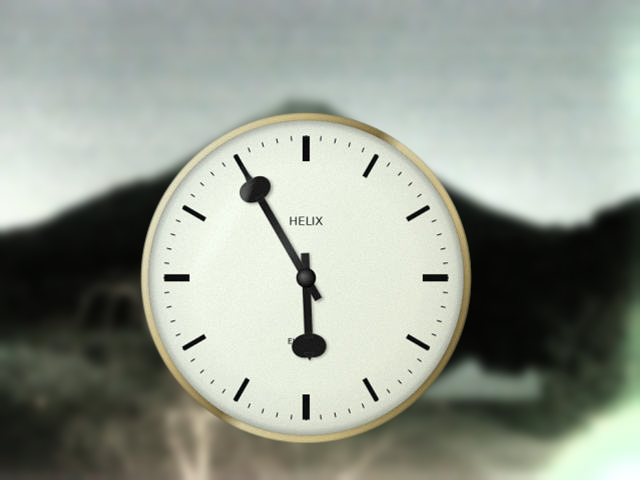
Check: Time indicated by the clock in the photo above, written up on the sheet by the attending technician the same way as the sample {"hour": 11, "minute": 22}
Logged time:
{"hour": 5, "minute": 55}
